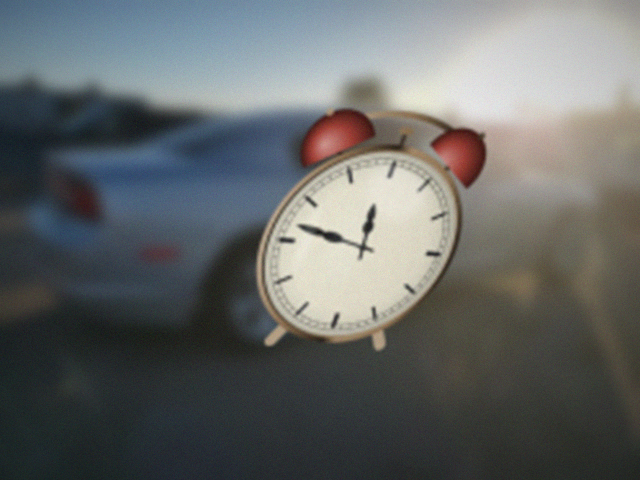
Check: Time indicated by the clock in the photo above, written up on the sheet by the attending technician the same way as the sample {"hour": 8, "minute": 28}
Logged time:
{"hour": 11, "minute": 47}
